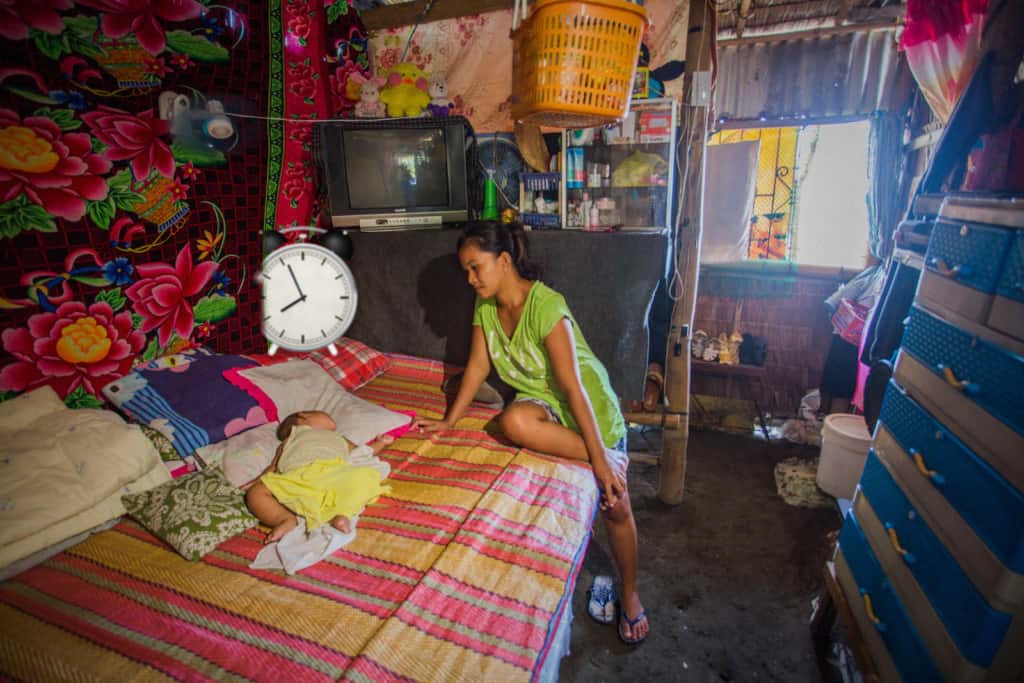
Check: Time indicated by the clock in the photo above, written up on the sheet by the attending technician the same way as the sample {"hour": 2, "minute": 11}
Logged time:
{"hour": 7, "minute": 56}
